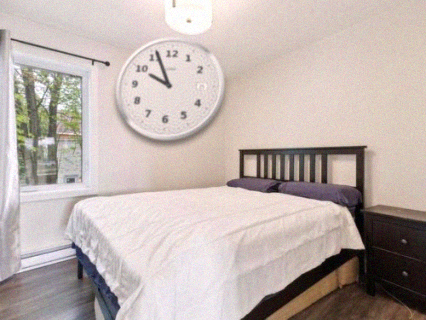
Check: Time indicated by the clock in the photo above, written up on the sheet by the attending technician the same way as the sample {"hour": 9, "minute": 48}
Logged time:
{"hour": 9, "minute": 56}
